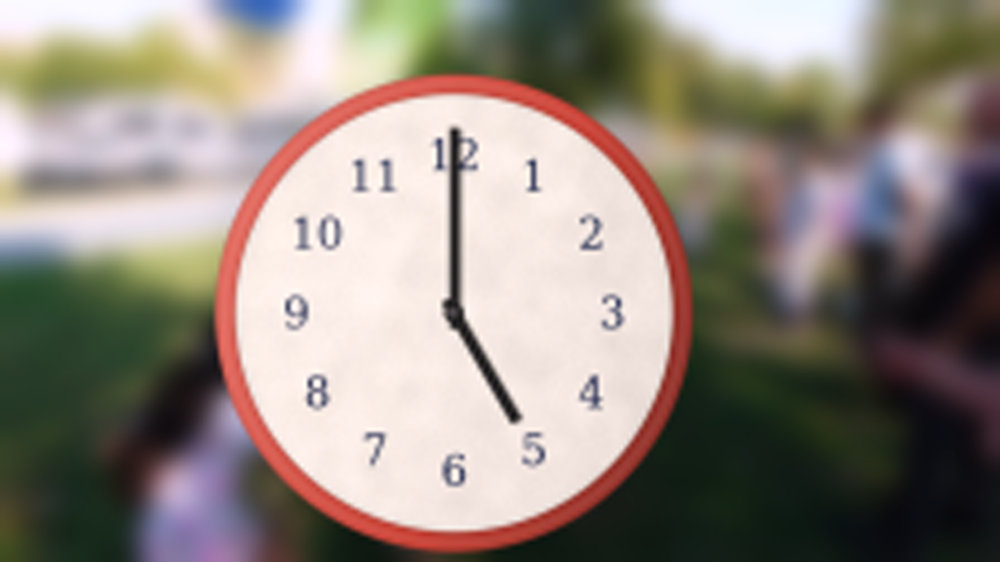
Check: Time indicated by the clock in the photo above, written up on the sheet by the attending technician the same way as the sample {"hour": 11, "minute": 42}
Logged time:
{"hour": 5, "minute": 0}
